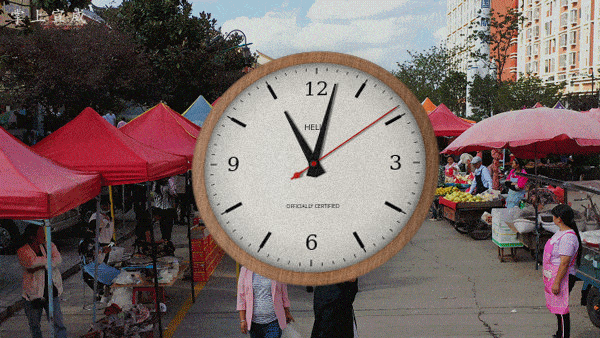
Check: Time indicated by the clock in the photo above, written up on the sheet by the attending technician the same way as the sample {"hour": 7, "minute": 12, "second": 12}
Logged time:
{"hour": 11, "minute": 2, "second": 9}
